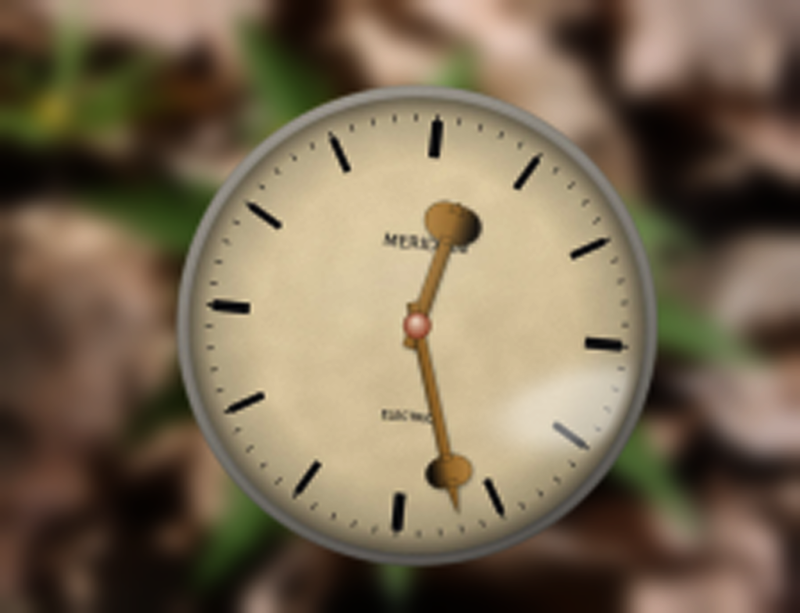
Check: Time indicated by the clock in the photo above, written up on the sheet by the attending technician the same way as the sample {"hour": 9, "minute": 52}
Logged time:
{"hour": 12, "minute": 27}
